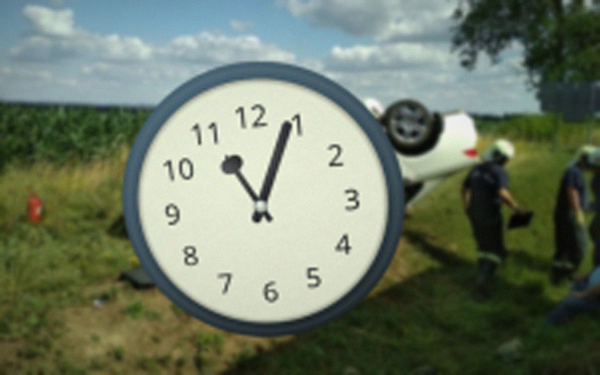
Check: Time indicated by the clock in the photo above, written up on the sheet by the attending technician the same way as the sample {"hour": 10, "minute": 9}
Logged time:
{"hour": 11, "minute": 4}
